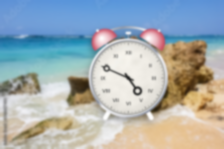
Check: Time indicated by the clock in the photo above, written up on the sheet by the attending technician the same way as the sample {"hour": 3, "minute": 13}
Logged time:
{"hour": 4, "minute": 49}
